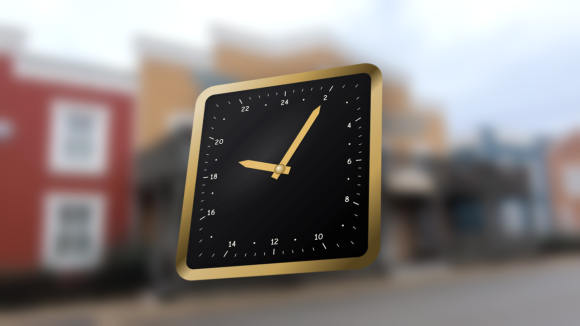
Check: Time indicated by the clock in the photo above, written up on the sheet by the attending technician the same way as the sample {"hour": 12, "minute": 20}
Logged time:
{"hour": 19, "minute": 5}
